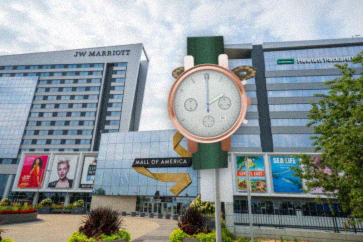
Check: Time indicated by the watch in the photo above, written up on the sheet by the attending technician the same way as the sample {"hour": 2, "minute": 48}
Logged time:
{"hour": 2, "minute": 0}
